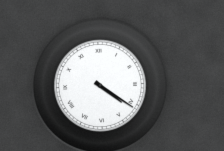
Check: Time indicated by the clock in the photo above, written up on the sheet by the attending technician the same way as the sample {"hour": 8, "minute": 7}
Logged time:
{"hour": 4, "minute": 21}
